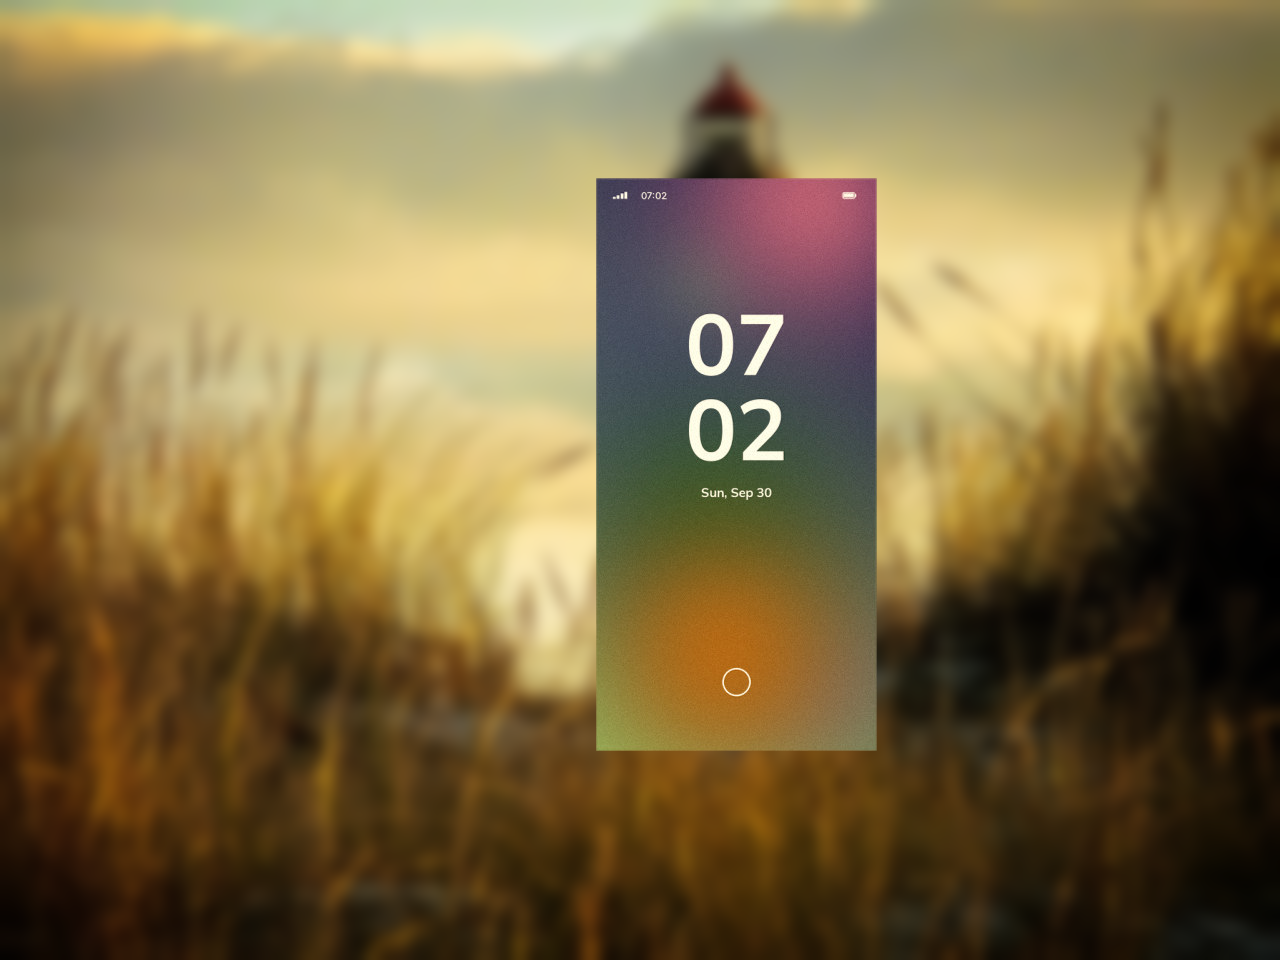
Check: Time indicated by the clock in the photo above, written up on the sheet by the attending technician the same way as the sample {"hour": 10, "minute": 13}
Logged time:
{"hour": 7, "minute": 2}
